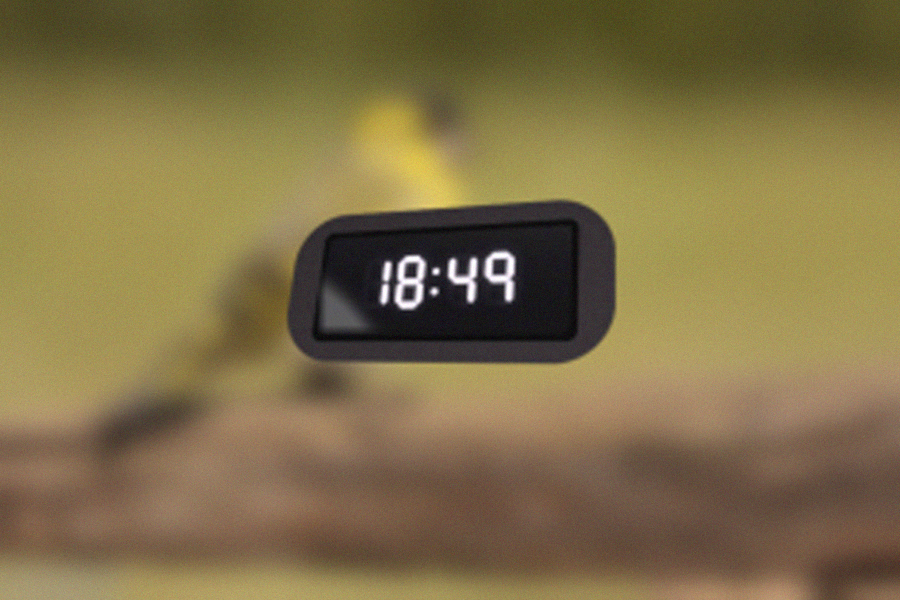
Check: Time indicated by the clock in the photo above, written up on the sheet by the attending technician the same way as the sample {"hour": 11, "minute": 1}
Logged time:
{"hour": 18, "minute": 49}
